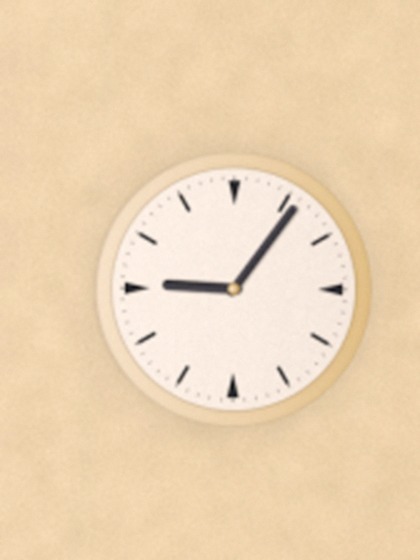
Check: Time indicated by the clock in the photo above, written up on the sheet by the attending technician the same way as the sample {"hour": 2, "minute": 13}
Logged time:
{"hour": 9, "minute": 6}
